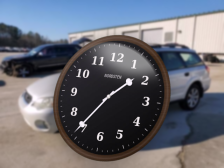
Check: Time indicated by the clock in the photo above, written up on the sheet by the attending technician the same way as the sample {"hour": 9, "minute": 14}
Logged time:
{"hour": 1, "minute": 36}
